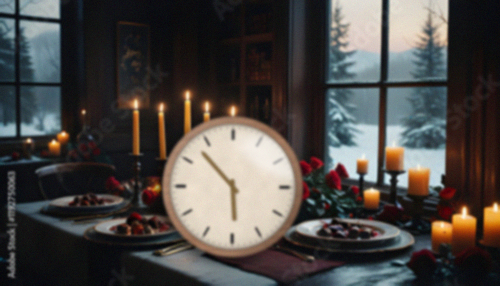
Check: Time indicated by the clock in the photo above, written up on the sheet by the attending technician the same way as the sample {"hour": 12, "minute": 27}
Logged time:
{"hour": 5, "minute": 53}
